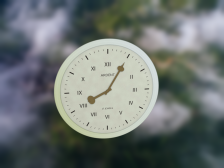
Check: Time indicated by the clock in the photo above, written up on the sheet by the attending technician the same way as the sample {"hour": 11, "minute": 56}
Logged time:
{"hour": 8, "minute": 5}
